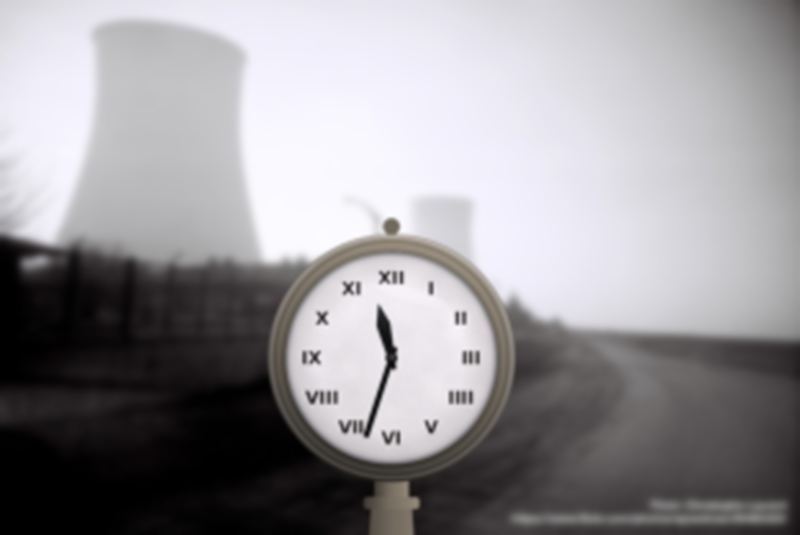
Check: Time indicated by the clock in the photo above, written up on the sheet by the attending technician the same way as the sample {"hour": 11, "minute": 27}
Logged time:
{"hour": 11, "minute": 33}
